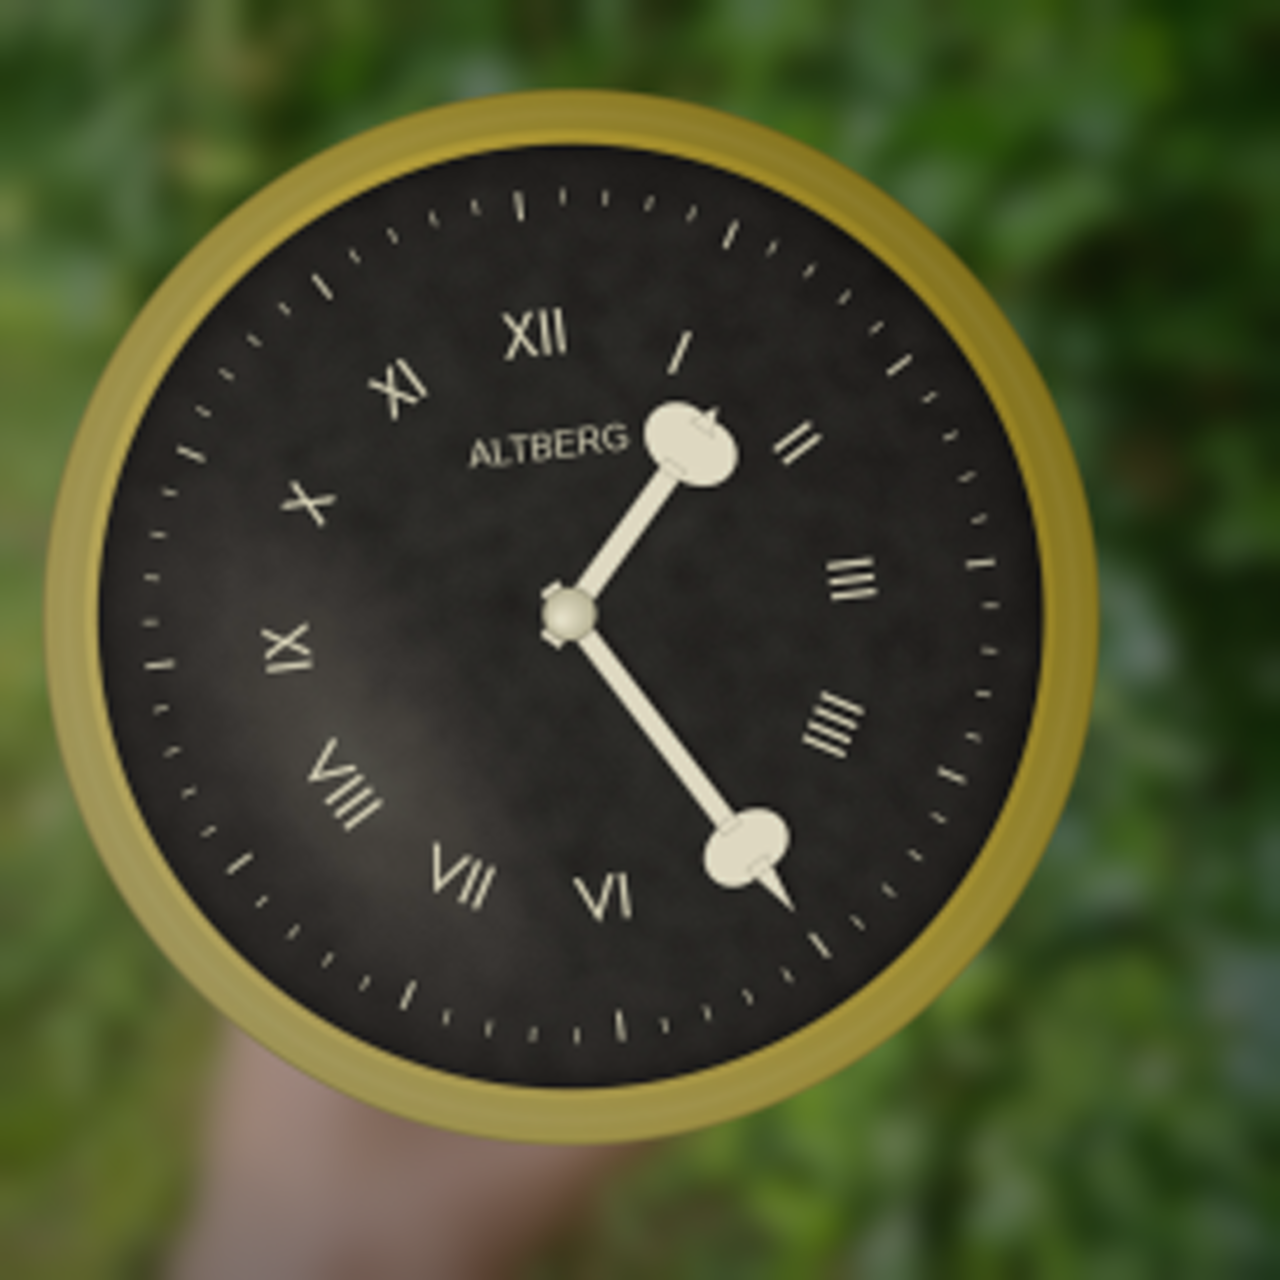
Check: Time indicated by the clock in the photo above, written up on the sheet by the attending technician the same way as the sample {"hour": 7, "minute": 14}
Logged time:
{"hour": 1, "minute": 25}
